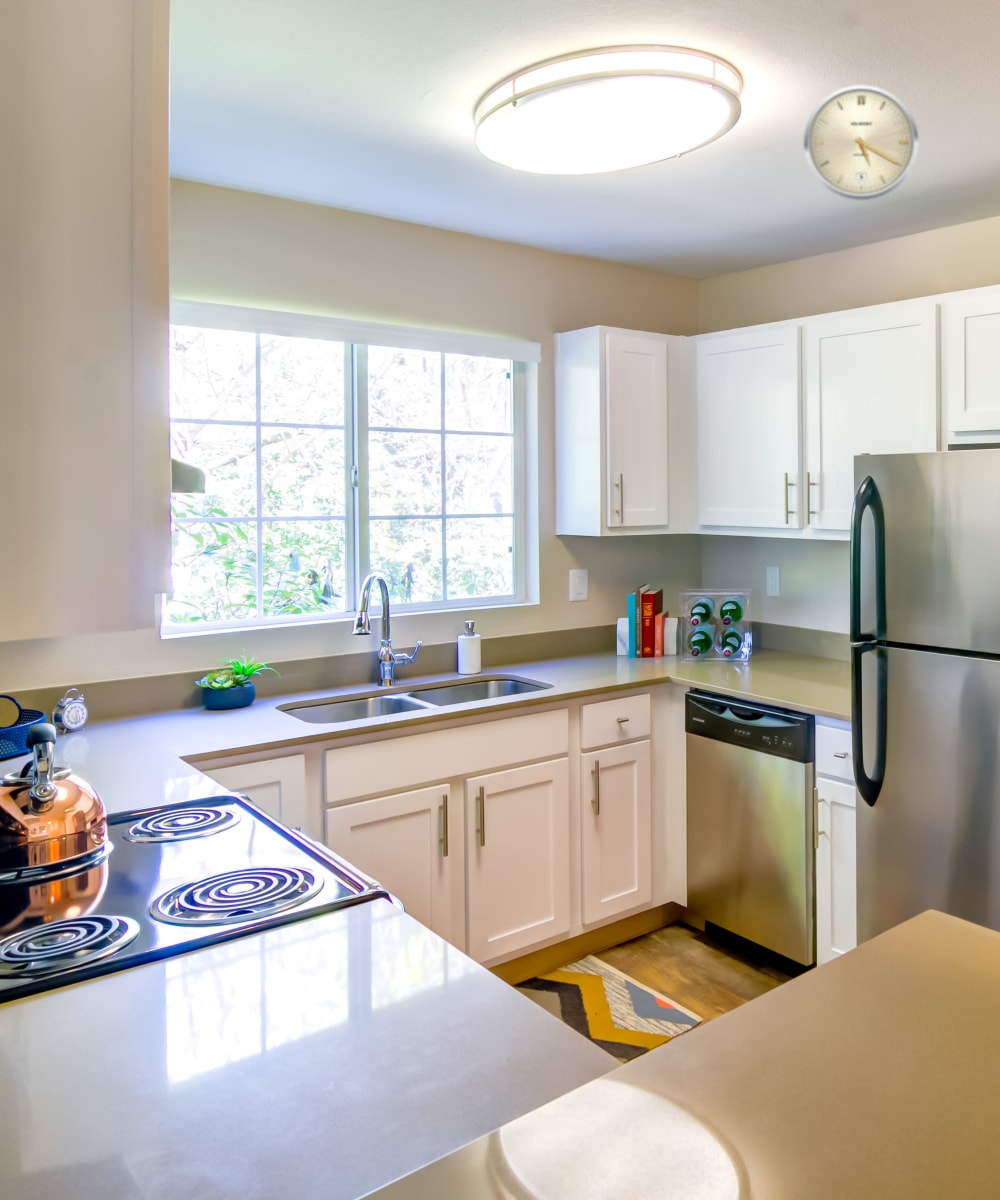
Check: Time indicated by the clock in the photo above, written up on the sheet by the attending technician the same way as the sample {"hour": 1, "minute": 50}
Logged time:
{"hour": 5, "minute": 20}
